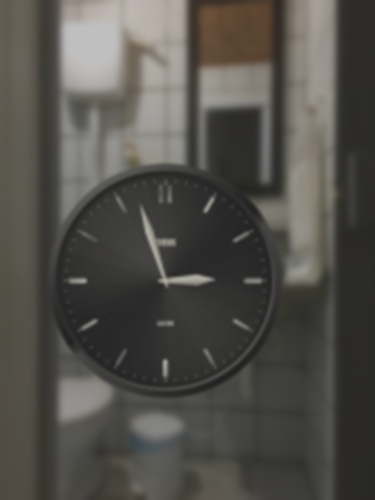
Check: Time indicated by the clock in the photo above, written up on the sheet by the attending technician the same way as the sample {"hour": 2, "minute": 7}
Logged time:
{"hour": 2, "minute": 57}
